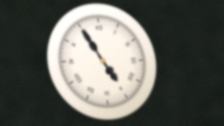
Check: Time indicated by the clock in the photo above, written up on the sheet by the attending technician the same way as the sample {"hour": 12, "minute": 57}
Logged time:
{"hour": 4, "minute": 55}
